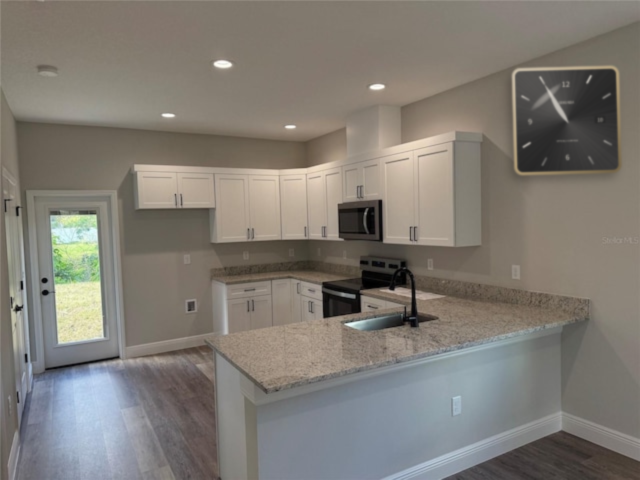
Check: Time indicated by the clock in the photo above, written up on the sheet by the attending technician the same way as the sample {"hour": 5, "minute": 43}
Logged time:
{"hour": 10, "minute": 55}
